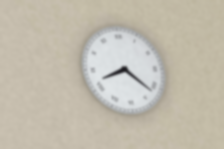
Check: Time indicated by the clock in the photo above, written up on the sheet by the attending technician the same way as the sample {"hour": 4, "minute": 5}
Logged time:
{"hour": 8, "minute": 22}
